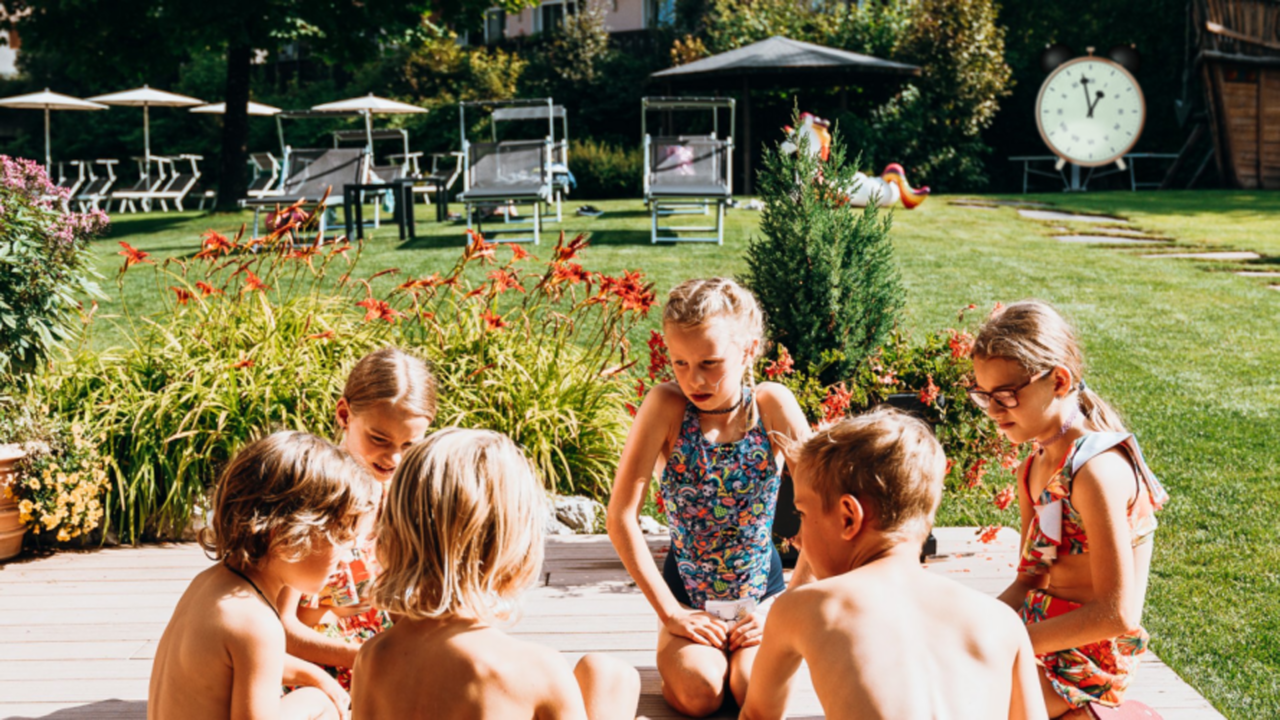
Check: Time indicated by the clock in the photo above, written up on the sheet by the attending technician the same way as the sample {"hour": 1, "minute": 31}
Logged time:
{"hour": 12, "minute": 58}
